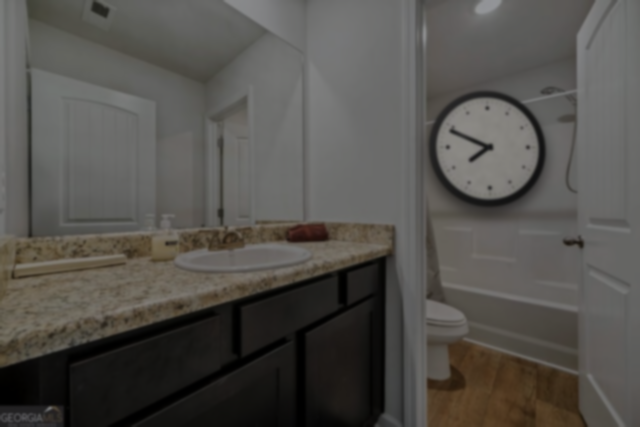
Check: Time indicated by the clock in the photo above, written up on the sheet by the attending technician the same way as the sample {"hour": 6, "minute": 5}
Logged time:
{"hour": 7, "minute": 49}
